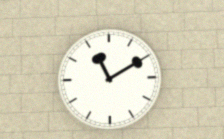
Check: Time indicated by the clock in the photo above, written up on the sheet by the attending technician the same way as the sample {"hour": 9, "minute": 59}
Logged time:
{"hour": 11, "minute": 10}
